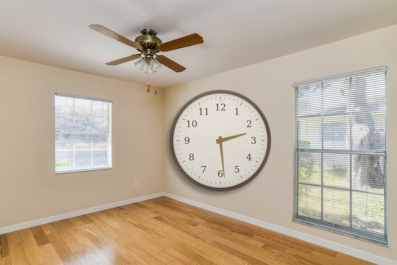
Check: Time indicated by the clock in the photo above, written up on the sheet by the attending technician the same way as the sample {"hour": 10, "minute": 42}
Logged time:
{"hour": 2, "minute": 29}
